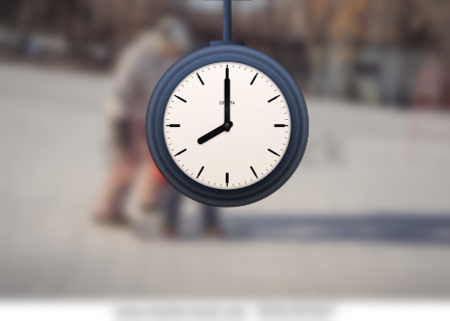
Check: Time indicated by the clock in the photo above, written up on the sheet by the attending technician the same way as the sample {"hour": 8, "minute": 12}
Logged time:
{"hour": 8, "minute": 0}
